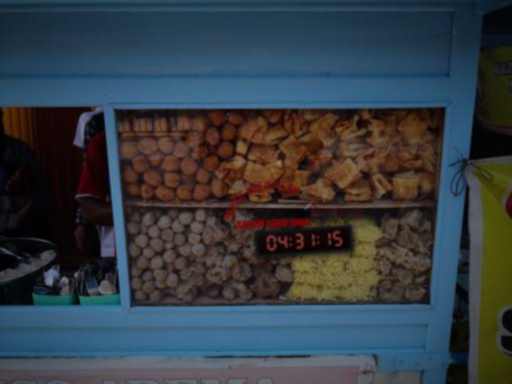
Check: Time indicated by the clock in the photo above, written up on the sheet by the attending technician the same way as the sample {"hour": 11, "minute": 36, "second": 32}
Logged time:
{"hour": 4, "minute": 31, "second": 15}
